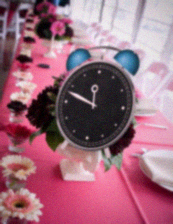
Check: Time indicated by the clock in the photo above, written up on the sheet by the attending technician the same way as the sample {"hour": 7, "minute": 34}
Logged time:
{"hour": 11, "minute": 48}
